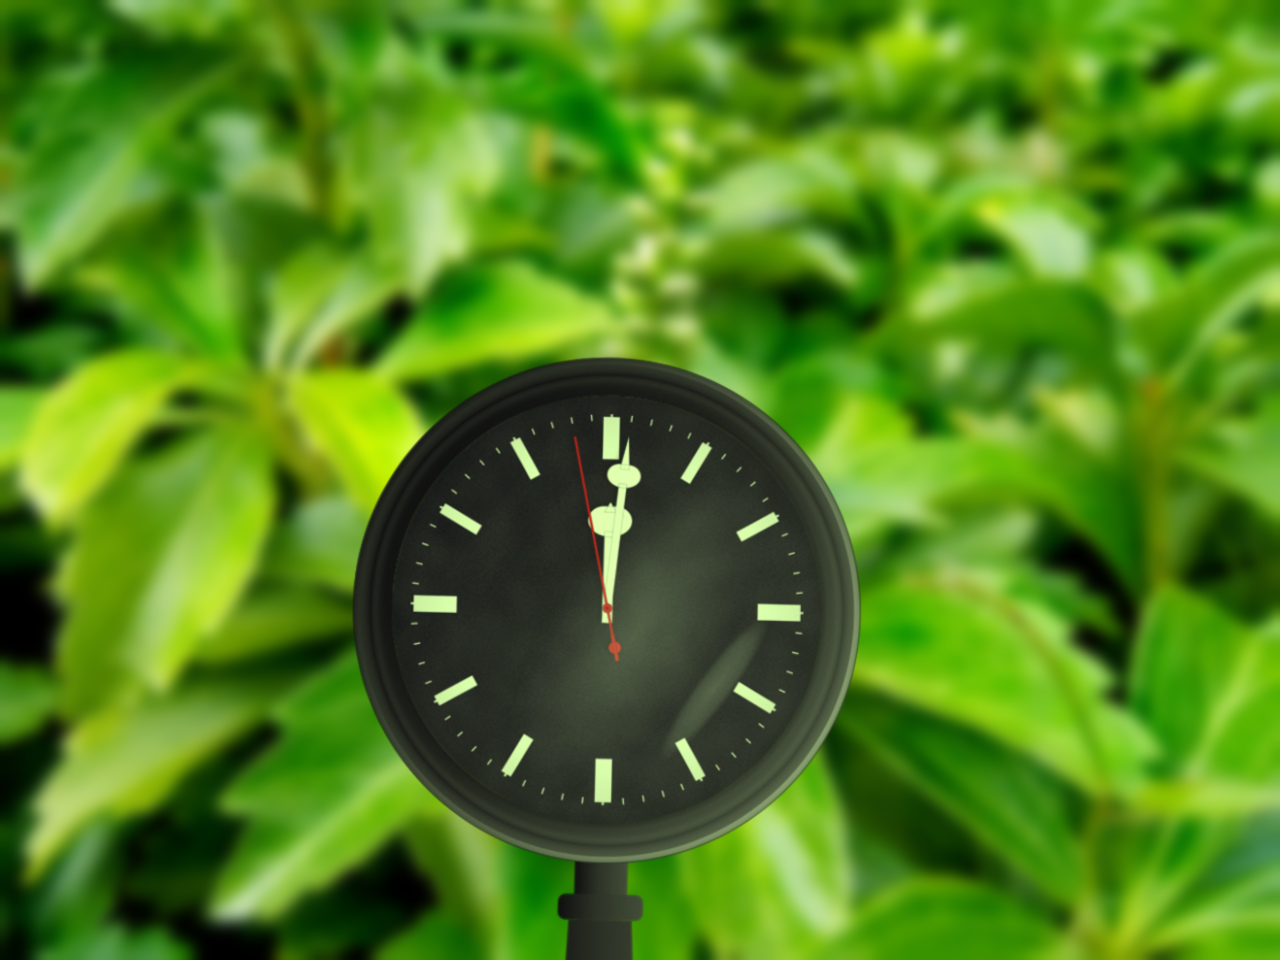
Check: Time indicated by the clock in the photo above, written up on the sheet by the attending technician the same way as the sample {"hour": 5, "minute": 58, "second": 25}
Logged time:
{"hour": 12, "minute": 0, "second": 58}
